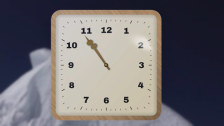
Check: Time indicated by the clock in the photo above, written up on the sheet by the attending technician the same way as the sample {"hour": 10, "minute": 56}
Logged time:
{"hour": 10, "minute": 54}
